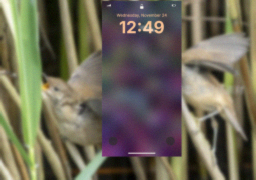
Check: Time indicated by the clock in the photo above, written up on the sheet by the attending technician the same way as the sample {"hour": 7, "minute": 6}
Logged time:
{"hour": 12, "minute": 49}
